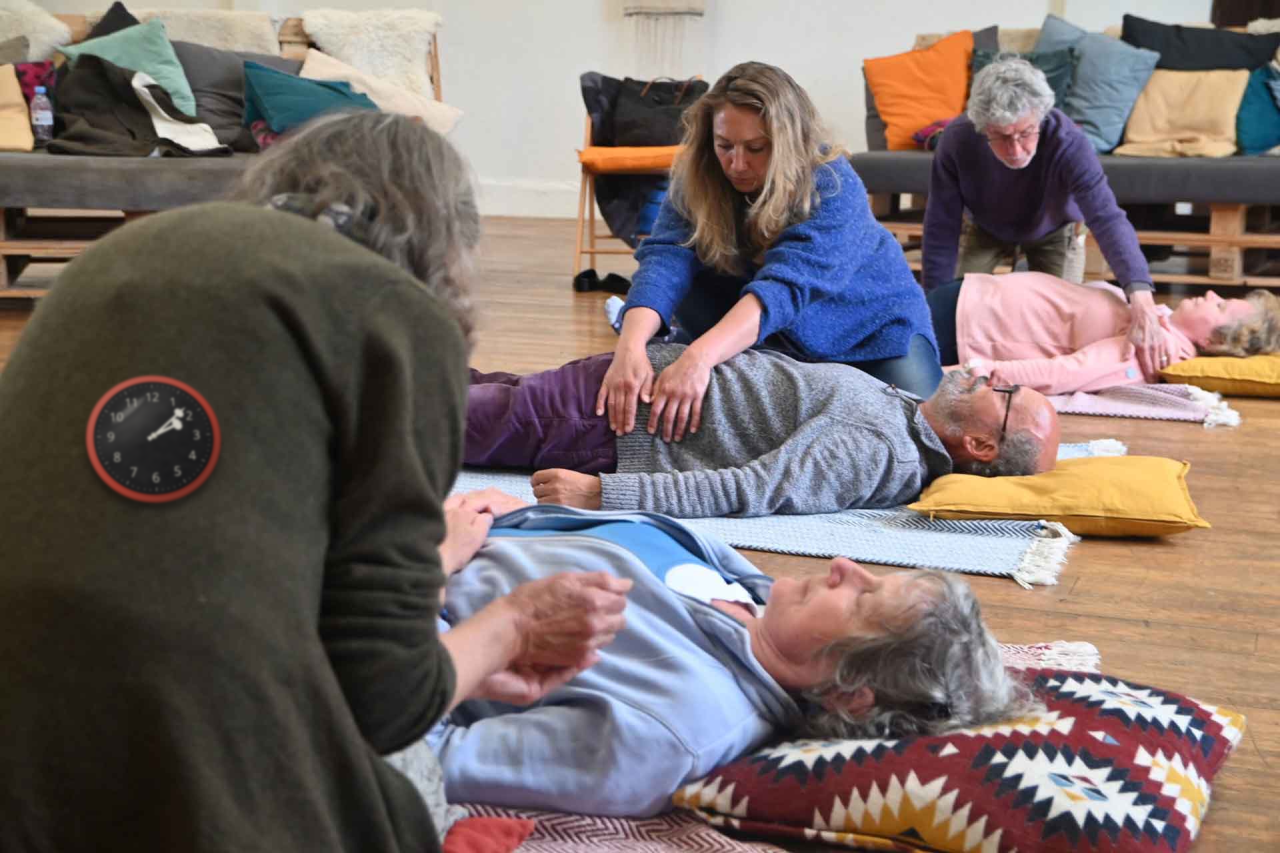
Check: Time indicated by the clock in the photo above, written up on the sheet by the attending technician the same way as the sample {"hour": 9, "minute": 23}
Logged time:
{"hour": 2, "minute": 8}
